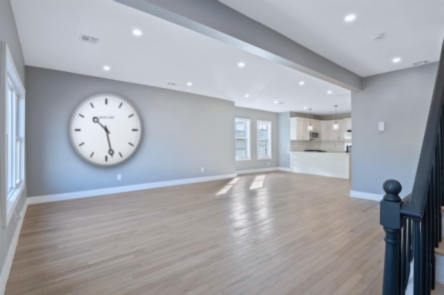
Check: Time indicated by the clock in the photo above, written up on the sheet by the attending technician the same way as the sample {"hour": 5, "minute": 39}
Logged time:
{"hour": 10, "minute": 28}
